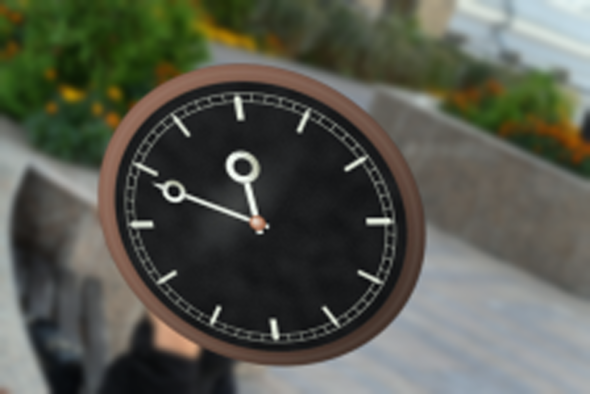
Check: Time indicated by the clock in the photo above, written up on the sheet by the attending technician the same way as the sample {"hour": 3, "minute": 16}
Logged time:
{"hour": 11, "minute": 49}
